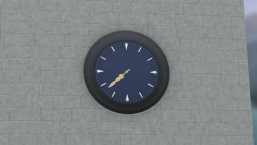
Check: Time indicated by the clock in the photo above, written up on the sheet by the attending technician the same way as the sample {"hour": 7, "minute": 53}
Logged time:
{"hour": 7, "minute": 38}
